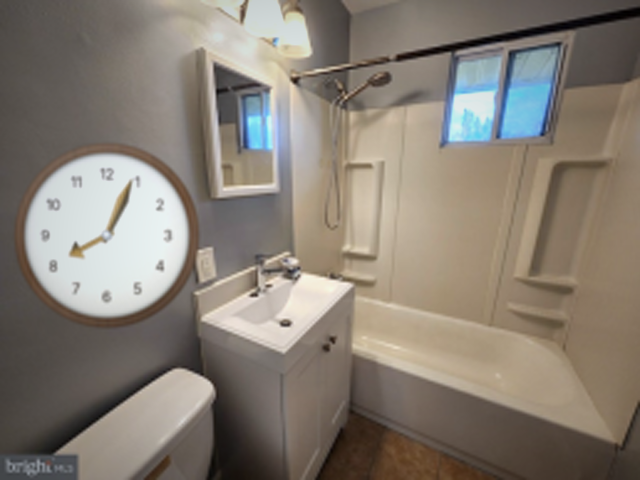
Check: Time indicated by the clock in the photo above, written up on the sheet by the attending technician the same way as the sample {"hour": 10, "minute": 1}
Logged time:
{"hour": 8, "minute": 4}
